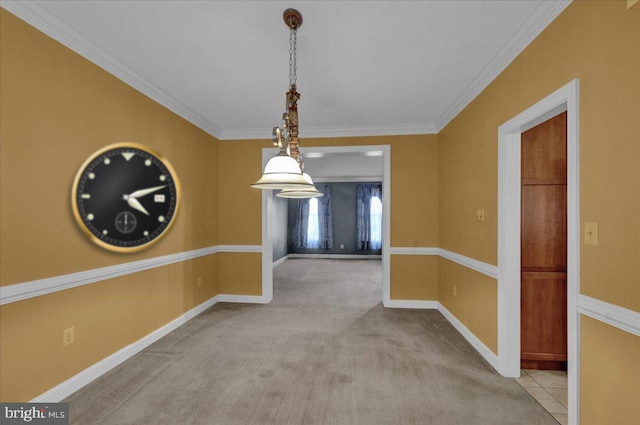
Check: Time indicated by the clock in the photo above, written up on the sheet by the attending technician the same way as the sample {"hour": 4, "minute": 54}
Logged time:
{"hour": 4, "minute": 12}
